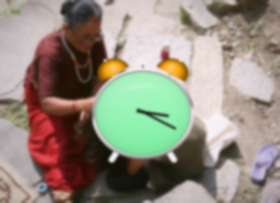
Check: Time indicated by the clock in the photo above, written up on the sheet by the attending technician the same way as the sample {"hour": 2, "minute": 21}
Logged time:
{"hour": 3, "minute": 20}
